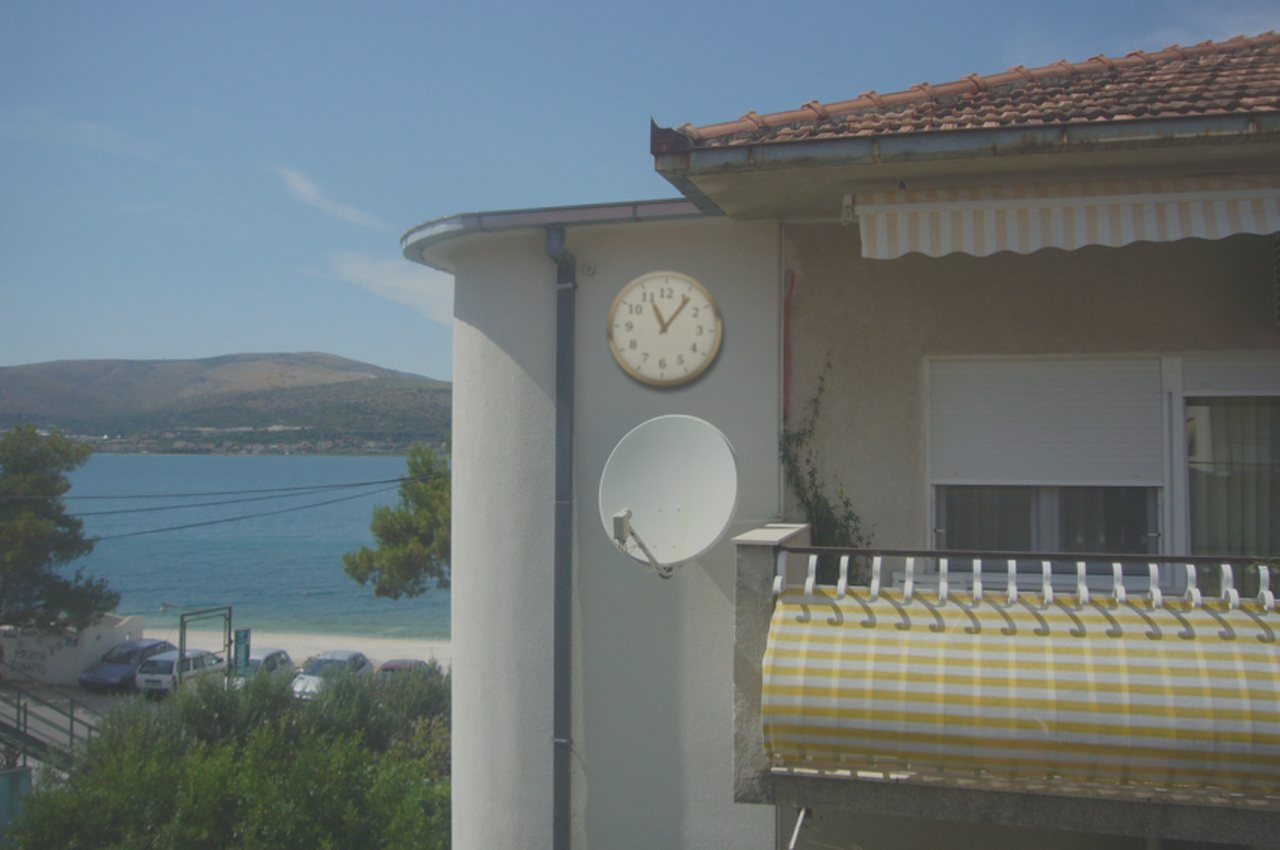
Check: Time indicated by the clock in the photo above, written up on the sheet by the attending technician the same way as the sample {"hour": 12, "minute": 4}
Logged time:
{"hour": 11, "minute": 6}
